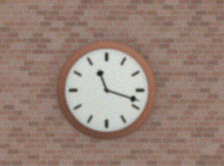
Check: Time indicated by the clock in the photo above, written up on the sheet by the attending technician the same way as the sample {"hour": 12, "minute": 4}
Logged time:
{"hour": 11, "minute": 18}
